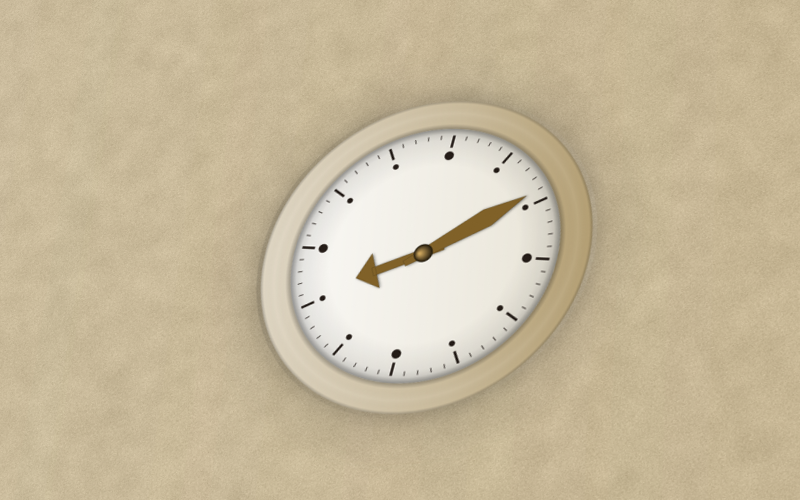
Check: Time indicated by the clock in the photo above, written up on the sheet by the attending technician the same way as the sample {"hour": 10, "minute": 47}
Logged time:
{"hour": 8, "minute": 9}
